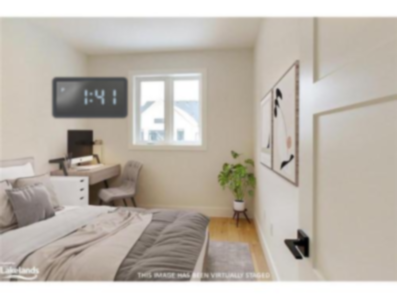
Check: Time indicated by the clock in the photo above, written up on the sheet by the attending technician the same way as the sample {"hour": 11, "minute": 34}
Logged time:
{"hour": 1, "minute": 41}
